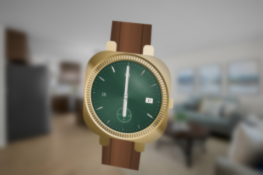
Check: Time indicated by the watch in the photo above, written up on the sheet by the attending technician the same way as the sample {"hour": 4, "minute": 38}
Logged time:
{"hour": 6, "minute": 0}
